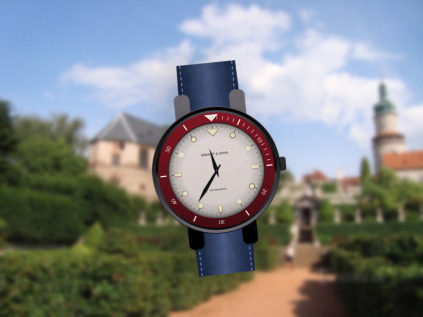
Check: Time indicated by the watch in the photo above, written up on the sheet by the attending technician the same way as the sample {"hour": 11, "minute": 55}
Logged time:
{"hour": 11, "minute": 36}
